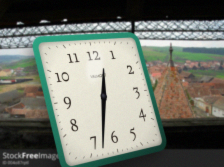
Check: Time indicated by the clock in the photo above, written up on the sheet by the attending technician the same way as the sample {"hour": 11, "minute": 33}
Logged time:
{"hour": 12, "minute": 33}
